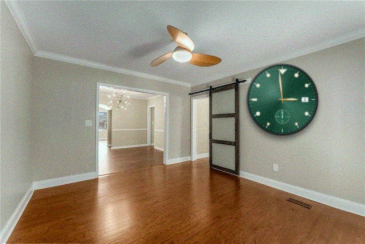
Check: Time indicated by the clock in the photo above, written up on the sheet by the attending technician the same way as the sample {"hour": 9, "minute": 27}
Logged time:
{"hour": 2, "minute": 59}
